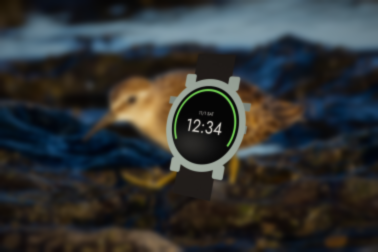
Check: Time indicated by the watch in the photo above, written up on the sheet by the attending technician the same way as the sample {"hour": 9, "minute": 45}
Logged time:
{"hour": 12, "minute": 34}
